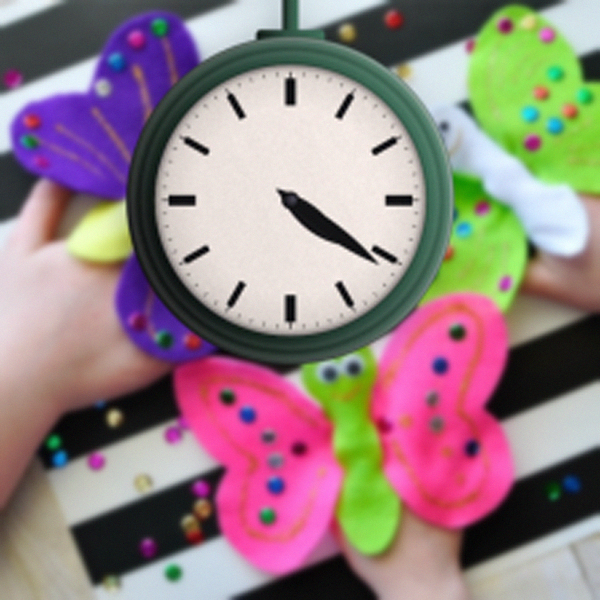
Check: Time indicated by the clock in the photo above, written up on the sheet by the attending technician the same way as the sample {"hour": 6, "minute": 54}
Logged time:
{"hour": 4, "minute": 21}
